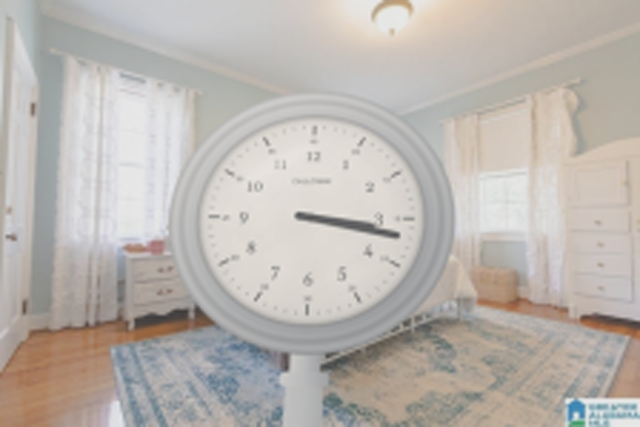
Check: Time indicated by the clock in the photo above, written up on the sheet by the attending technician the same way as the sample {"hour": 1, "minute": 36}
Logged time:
{"hour": 3, "minute": 17}
